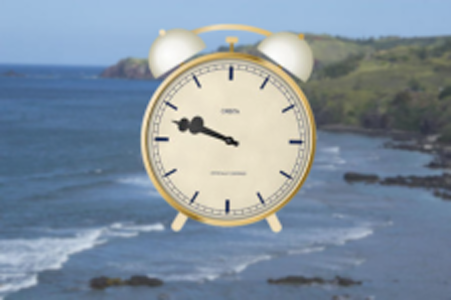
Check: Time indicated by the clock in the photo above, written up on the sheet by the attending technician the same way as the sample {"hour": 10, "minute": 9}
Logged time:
{"hour": 9, "minute": 48}
